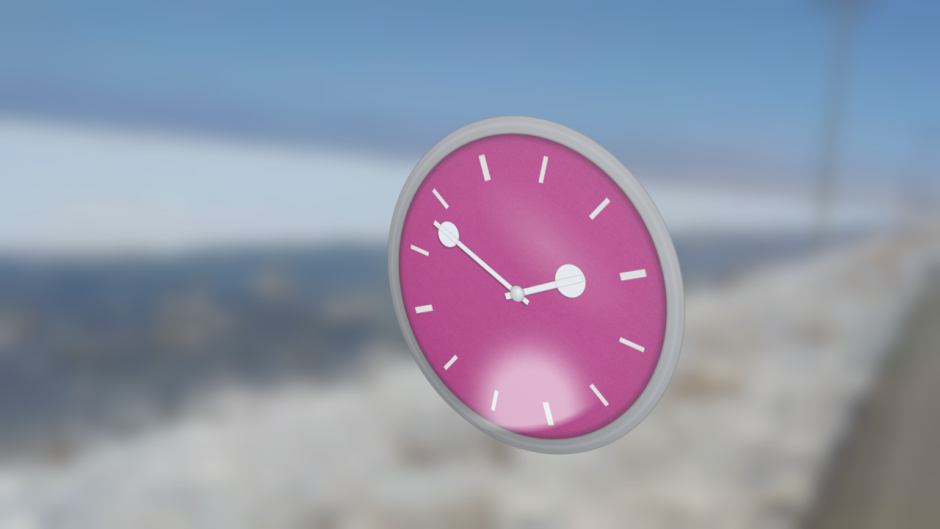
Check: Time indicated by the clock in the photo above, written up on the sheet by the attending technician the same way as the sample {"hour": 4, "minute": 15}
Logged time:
{"hour": 2, "minute": 53}
